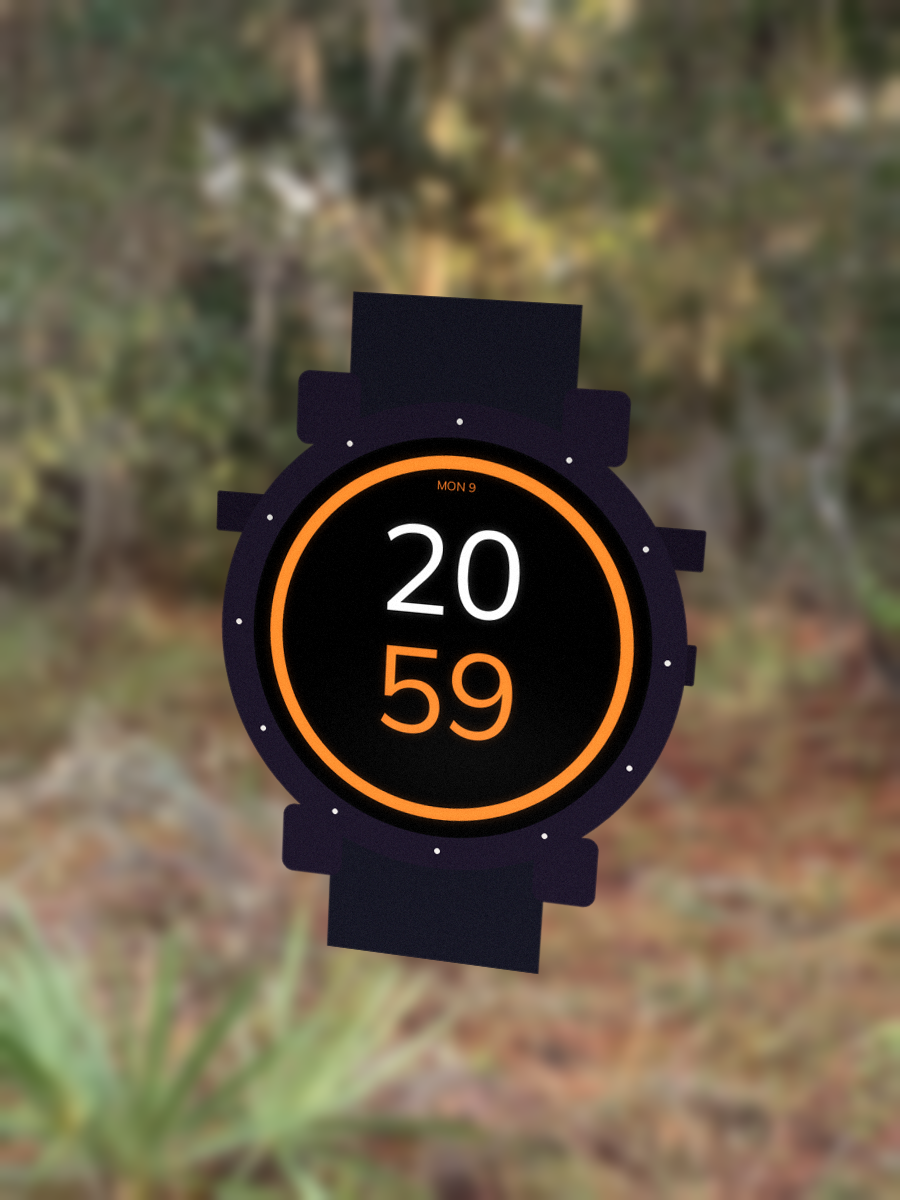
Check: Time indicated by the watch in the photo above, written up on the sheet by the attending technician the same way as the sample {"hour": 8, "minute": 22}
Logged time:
{"hour": 20, "minute": 59}
